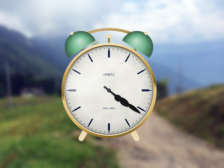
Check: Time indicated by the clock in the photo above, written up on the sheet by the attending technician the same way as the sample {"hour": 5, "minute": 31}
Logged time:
{"hour": 4, "minute": 21}
